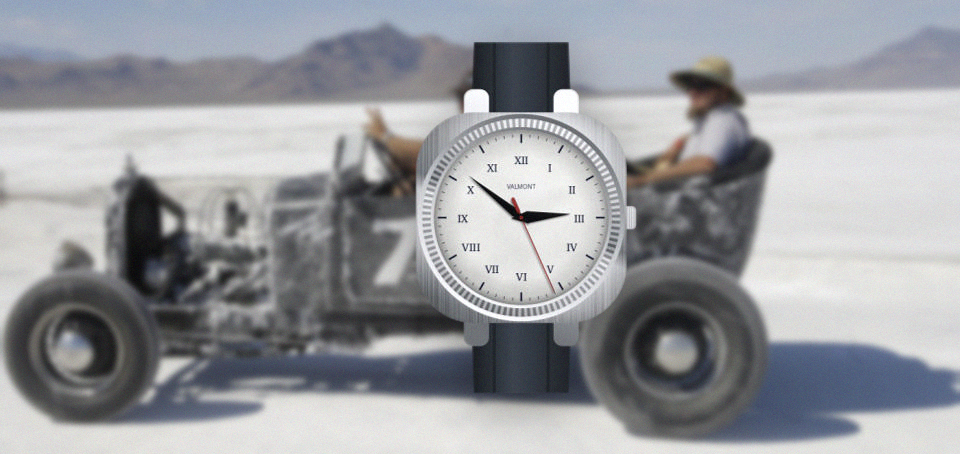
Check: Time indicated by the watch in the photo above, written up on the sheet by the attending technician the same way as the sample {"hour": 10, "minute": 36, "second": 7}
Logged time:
{"hour": 2, "minute": 51, "second": 26}
